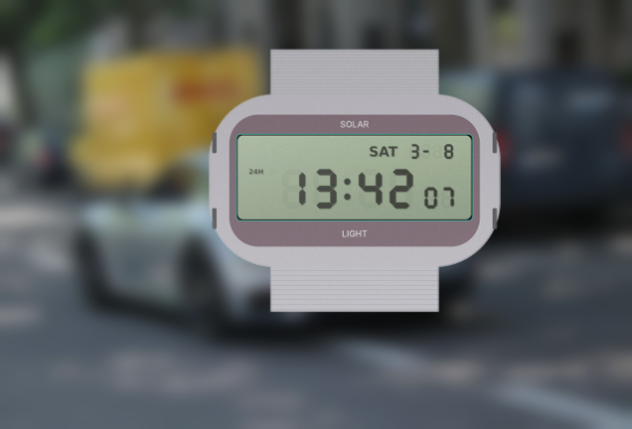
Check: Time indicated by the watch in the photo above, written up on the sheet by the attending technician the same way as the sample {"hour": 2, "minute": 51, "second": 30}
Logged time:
{"hour": 13, "minute": 42, "second": 7}
